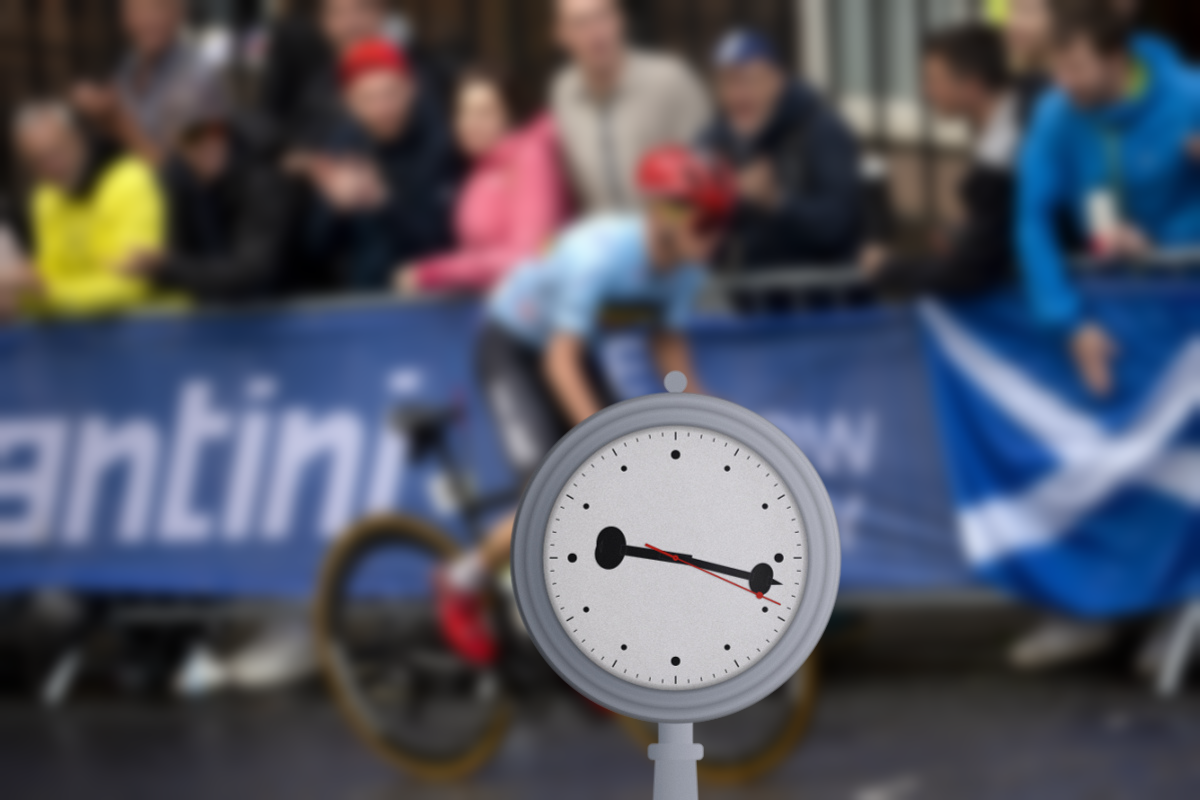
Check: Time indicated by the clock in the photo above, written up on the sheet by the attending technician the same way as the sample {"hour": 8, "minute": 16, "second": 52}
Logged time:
{"hour": 9, "minute": 17, "second": 19}
